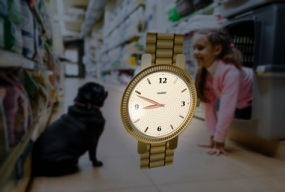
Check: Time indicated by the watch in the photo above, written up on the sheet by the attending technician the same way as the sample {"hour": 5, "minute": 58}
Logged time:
{"hour": 8, "minute": 49}
